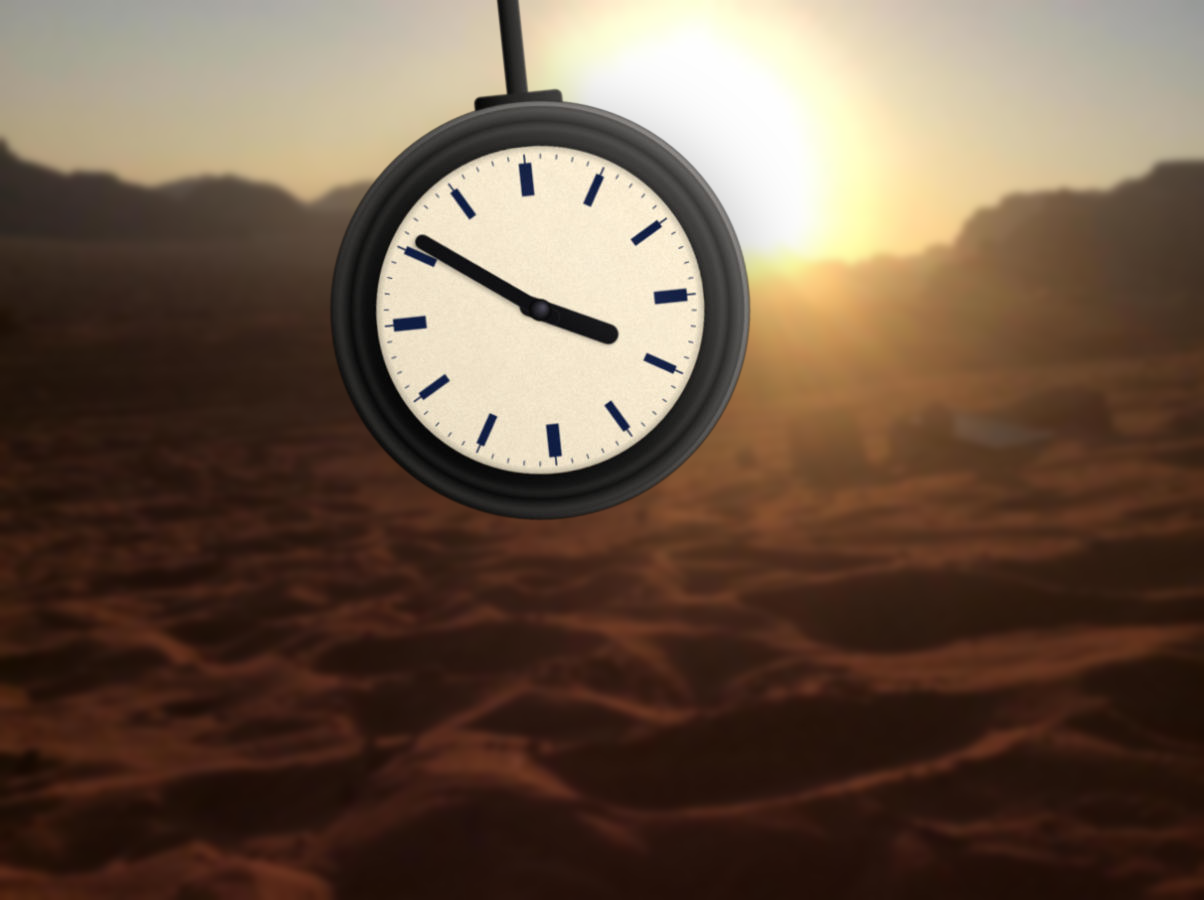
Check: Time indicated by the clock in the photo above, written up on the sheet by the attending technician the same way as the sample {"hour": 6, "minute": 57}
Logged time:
{"hour": 3, "minute": 51}
